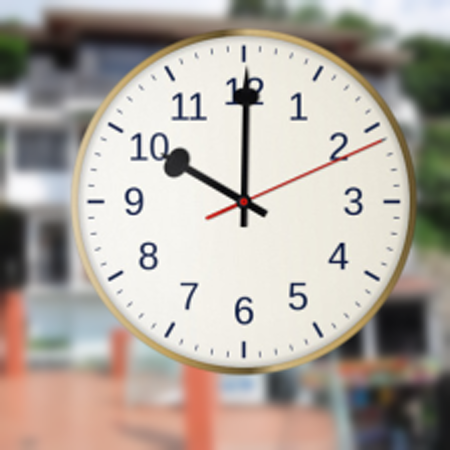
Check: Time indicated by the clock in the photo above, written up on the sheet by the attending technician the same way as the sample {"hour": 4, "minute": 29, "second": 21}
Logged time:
{"hour": 10, "minute": 0, "second": 11}
